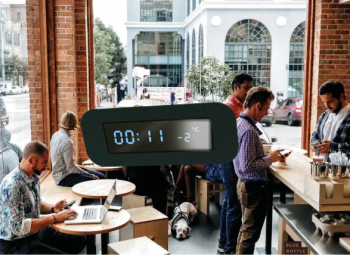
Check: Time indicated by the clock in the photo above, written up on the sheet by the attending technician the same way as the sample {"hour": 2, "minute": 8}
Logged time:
{"hour": 0, "minute": 11}
